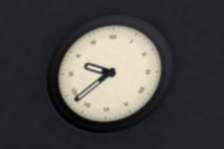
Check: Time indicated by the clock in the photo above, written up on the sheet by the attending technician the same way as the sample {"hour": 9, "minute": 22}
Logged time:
{"hour": 9, "minute": 38}
